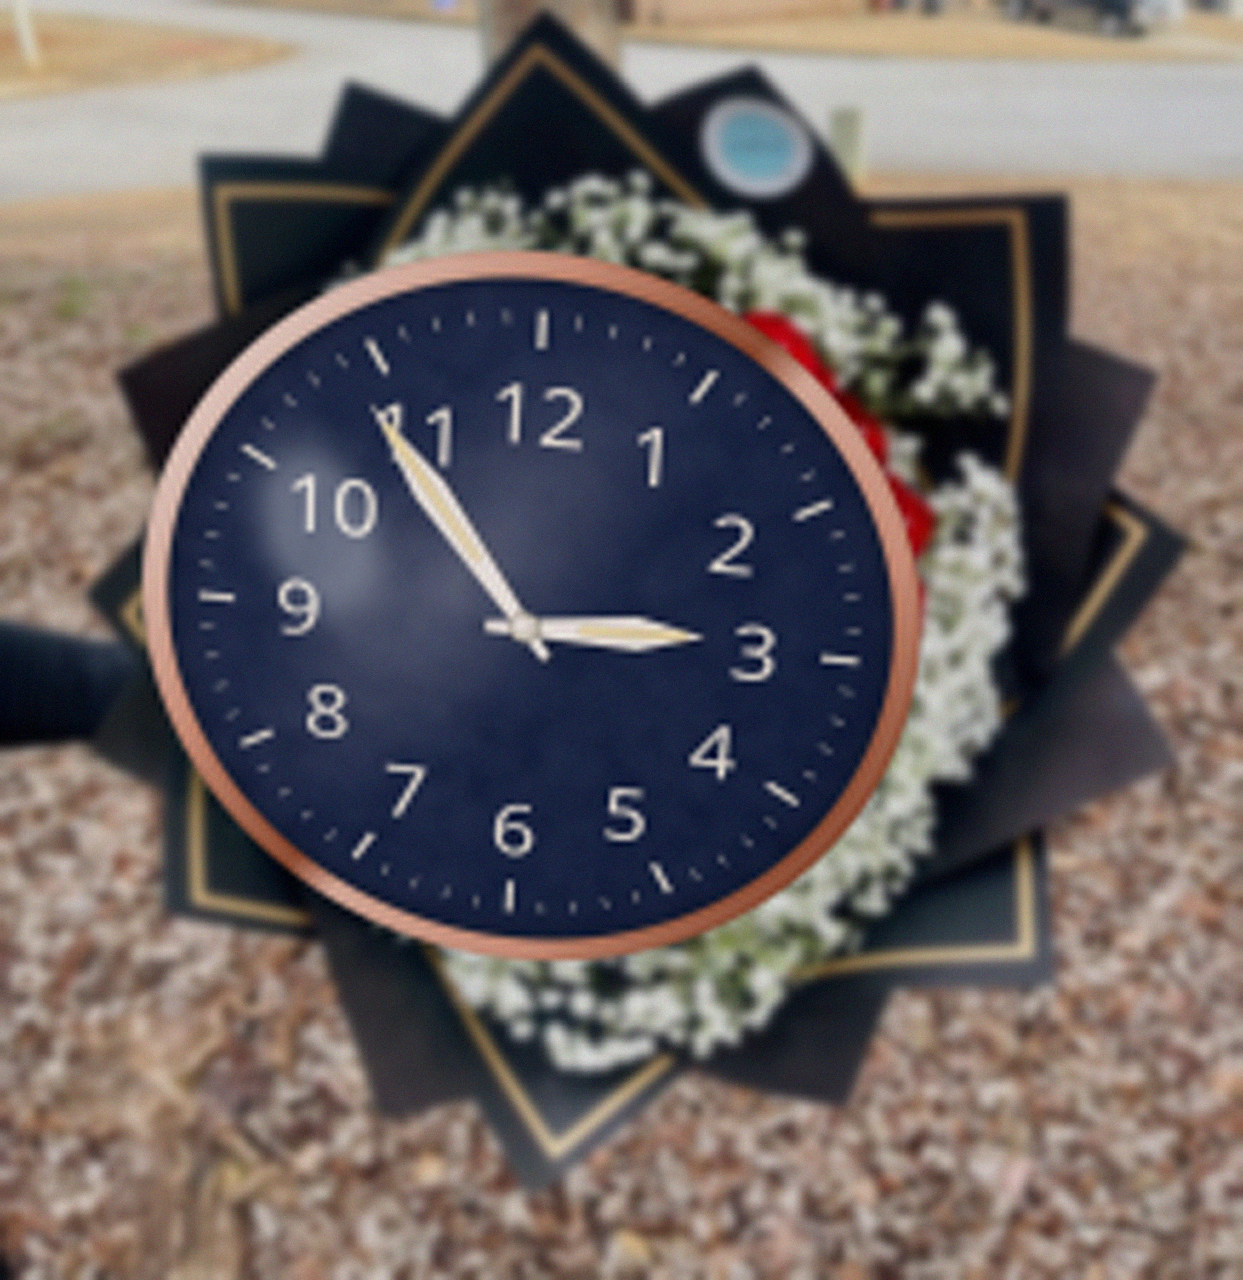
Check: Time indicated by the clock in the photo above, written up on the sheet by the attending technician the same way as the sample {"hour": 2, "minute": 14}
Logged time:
{"hour": 2, "minute": 54}
